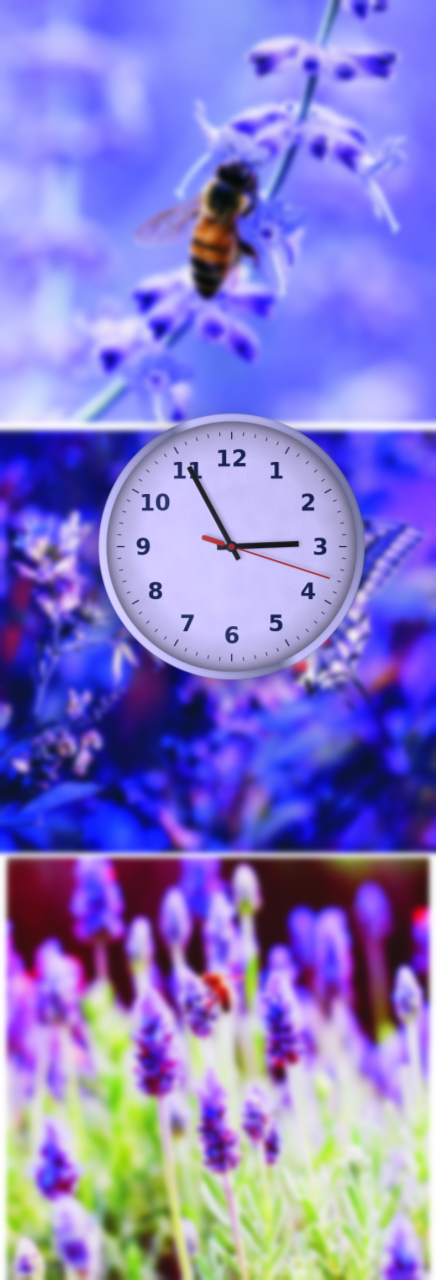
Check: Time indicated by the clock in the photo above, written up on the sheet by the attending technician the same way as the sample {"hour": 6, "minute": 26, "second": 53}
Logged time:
{"hour": 2, "minute": 55, "second": 18}
